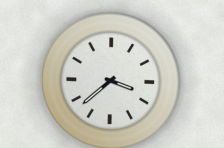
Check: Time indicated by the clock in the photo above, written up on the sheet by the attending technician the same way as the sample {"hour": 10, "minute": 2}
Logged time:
{"hour": 3, "minute": 38}
